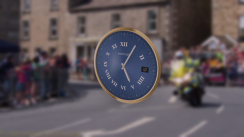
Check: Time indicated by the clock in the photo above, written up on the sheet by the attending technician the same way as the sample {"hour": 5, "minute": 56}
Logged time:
{"hour": 5, "minute": 5}
